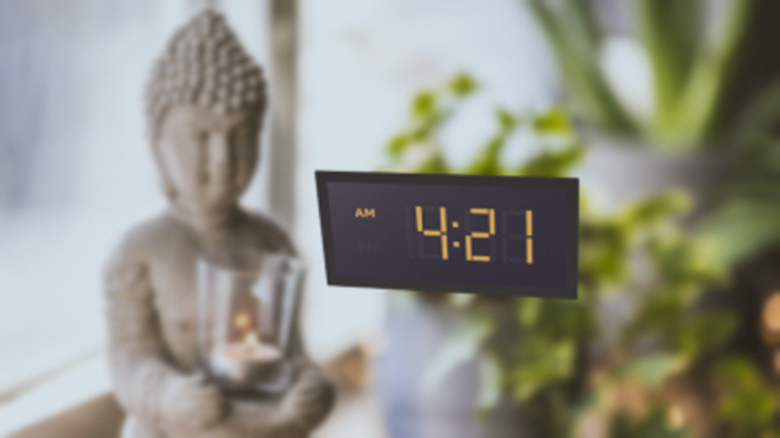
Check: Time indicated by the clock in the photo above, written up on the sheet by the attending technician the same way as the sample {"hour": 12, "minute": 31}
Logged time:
{"hour": 4, "minute": 21}
